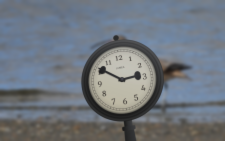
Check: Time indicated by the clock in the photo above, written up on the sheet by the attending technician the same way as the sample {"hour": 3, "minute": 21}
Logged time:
{"hour": 2, "minute": 51}
